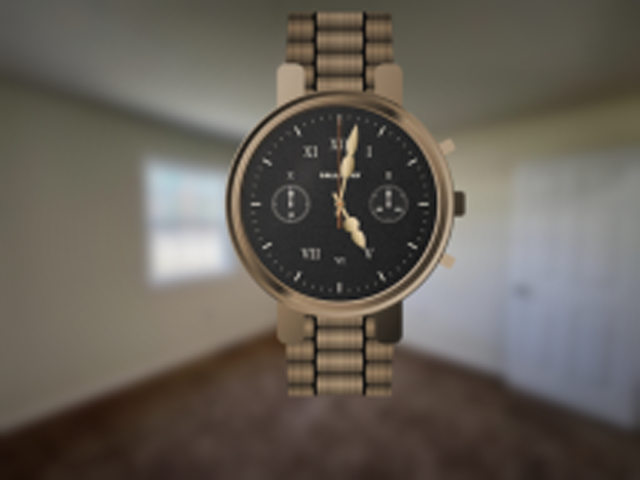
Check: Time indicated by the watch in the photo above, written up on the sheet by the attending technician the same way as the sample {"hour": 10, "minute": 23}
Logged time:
{"hour": 5, "minute": 2}
